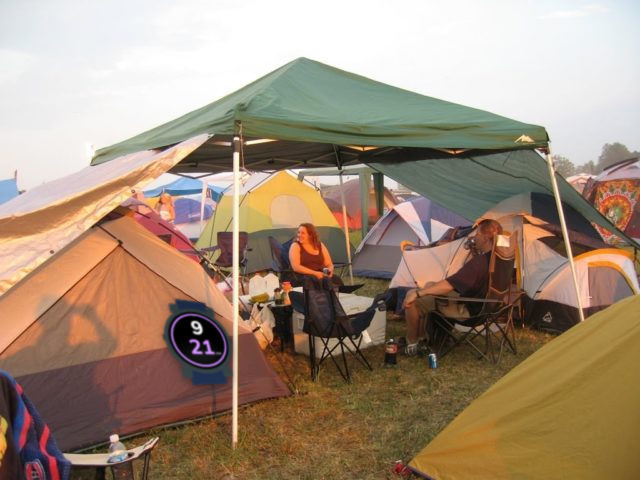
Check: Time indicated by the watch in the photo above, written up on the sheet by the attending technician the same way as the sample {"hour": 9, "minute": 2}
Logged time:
{"hour": 9, "minute": 21}
